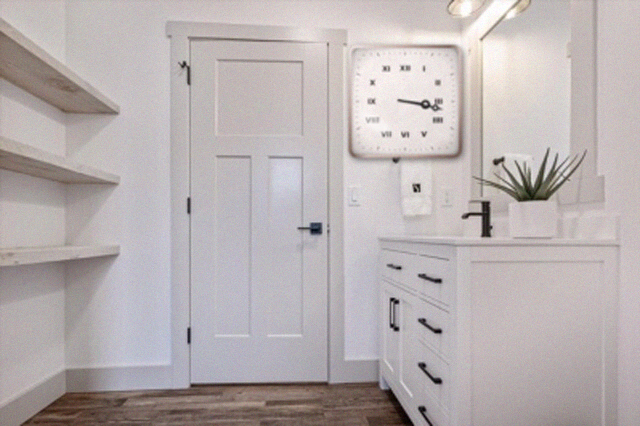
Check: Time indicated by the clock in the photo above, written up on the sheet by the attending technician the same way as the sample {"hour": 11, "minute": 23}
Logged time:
{"hour": 3, "minute": 17}
